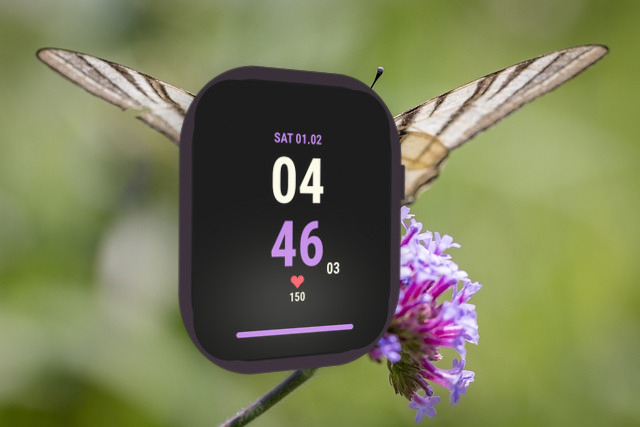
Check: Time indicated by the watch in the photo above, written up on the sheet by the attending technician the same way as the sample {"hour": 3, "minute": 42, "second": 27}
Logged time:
{"hour": 4, "minute": 46, "second": 3}
